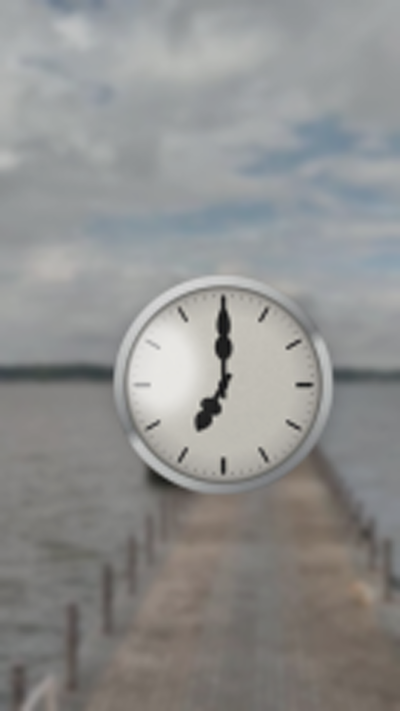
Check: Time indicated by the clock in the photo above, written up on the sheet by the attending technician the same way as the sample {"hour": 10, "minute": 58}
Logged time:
{"hour": 7, "minute": 0}
